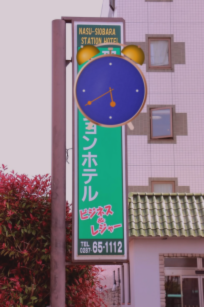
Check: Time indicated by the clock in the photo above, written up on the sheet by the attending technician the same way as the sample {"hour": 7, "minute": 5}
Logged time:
{"hour": 5, "minute": 40}
